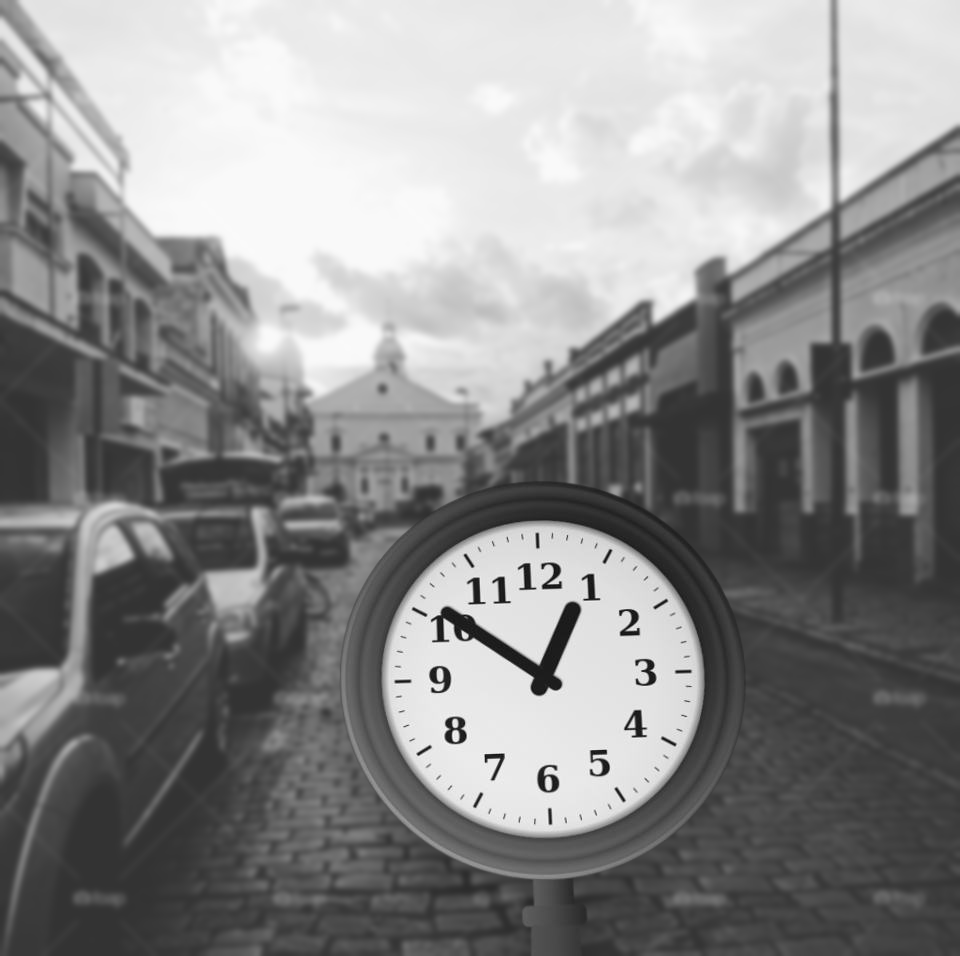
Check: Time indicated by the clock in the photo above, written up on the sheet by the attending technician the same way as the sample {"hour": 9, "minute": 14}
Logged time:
{"hour": 12, "minute": 51}
